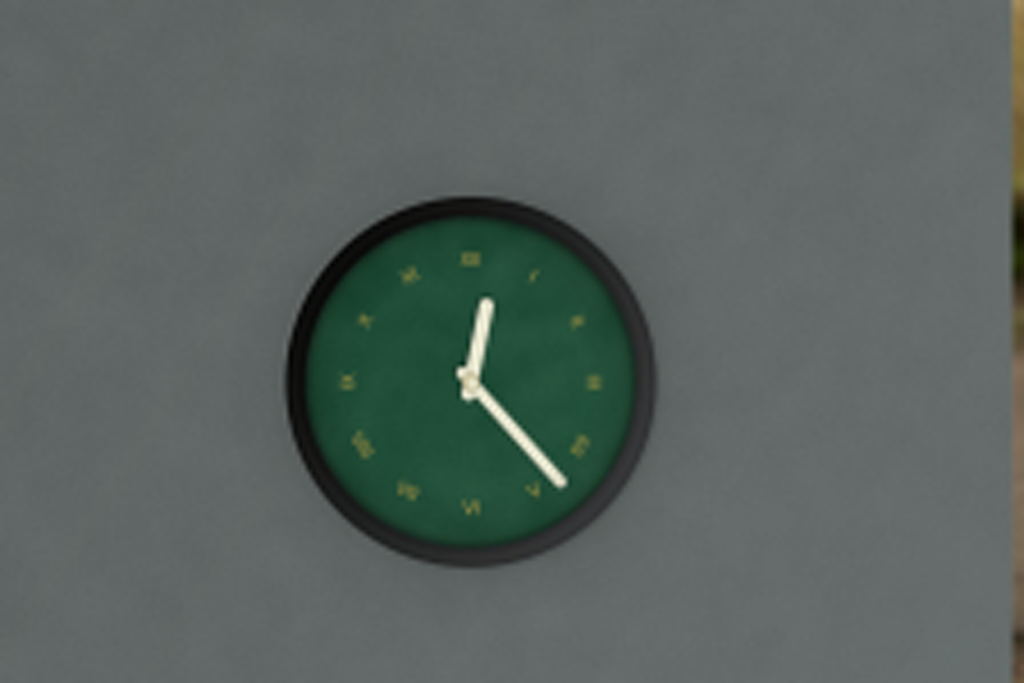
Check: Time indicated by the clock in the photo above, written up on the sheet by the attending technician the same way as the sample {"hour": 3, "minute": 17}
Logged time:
{"hour": 12, "minute": 23}
